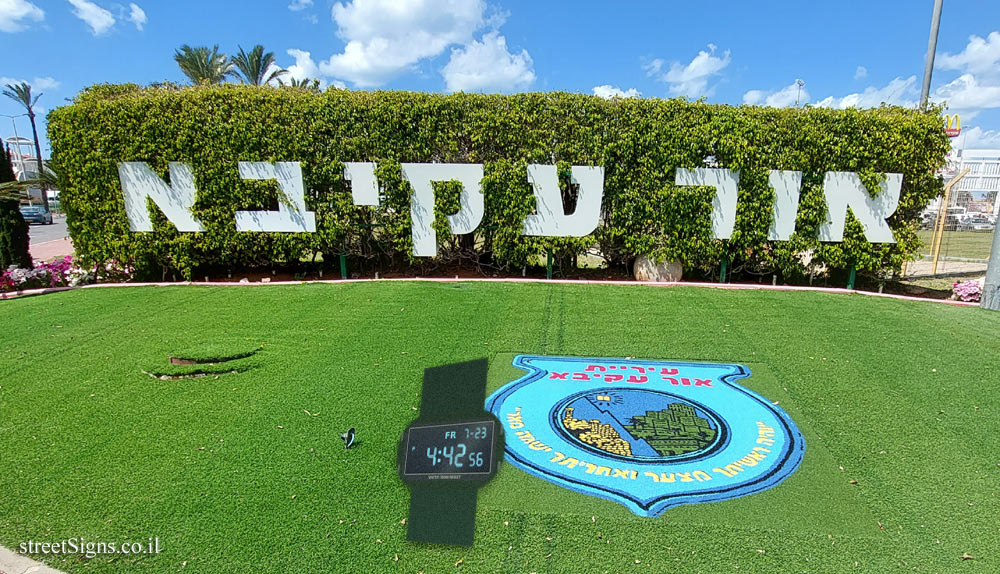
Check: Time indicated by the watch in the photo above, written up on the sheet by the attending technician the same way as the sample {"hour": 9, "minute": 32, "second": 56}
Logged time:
{"hour": 4, "minute": 42, "second": 56}
